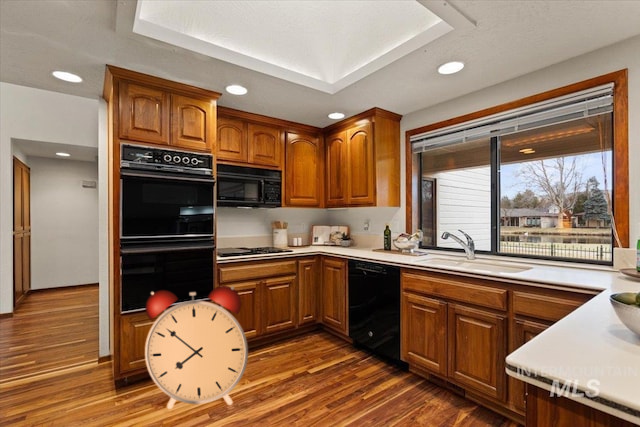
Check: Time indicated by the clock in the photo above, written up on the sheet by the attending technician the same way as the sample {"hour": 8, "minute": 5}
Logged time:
{"hour": 7, "minute": 52}
